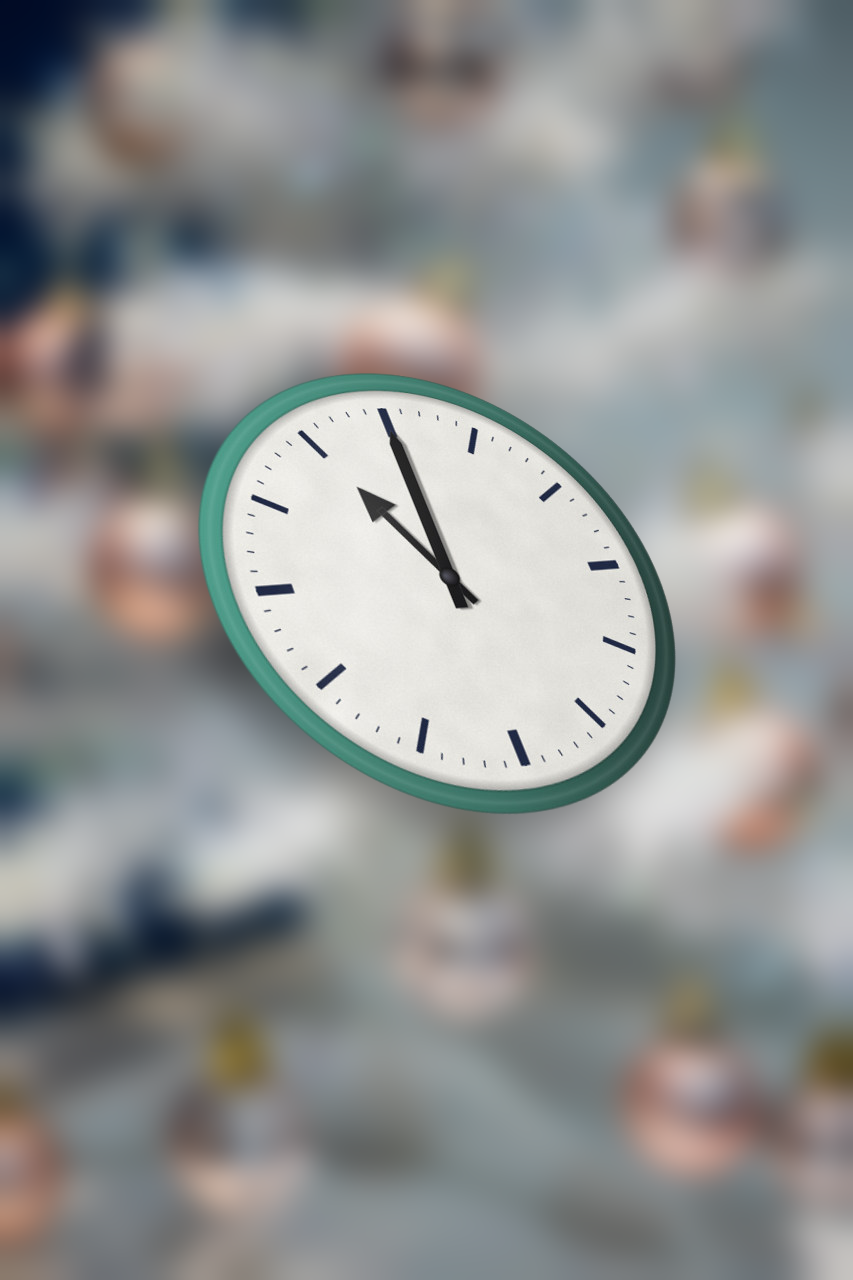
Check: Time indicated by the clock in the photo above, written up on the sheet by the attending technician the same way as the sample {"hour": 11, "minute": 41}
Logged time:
{"hour": 11, "minute": 0}
